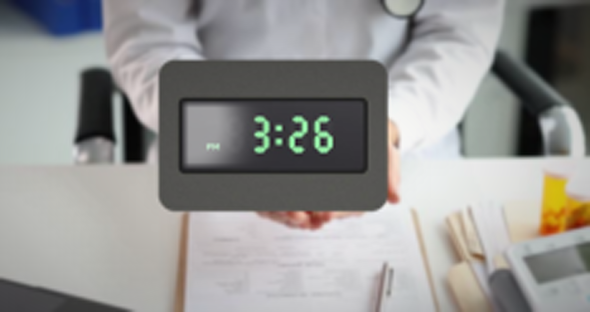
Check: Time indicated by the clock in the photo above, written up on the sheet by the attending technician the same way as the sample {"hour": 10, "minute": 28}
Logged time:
{"hour": 3, "minute": 26}
